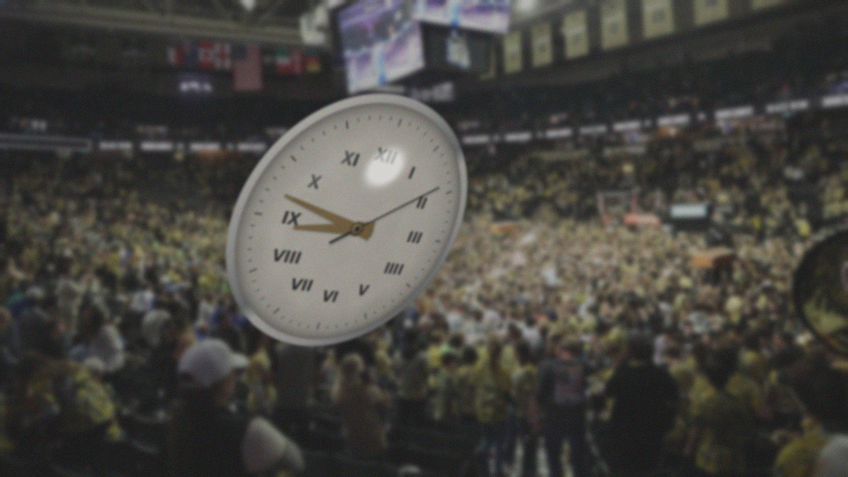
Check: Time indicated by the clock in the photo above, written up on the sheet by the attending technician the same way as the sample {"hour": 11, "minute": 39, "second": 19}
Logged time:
{"hour": 8, "minute": 47, "second": 9}
